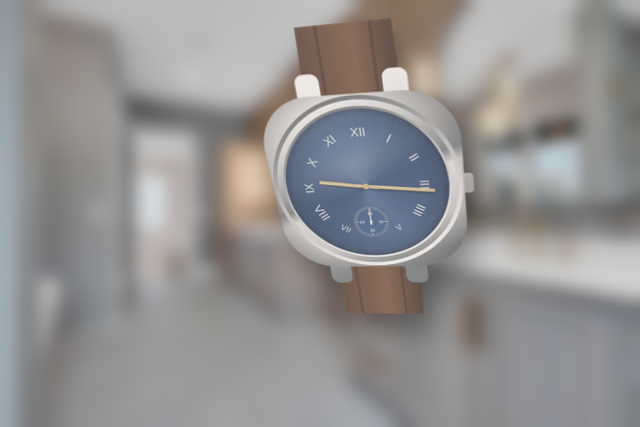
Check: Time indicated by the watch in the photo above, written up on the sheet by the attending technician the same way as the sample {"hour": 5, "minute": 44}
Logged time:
{"hour": 9, "minute": 16}
